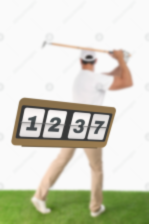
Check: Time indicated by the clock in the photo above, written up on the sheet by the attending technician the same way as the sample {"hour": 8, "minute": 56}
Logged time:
{"hour": 12, "minute": 37}
